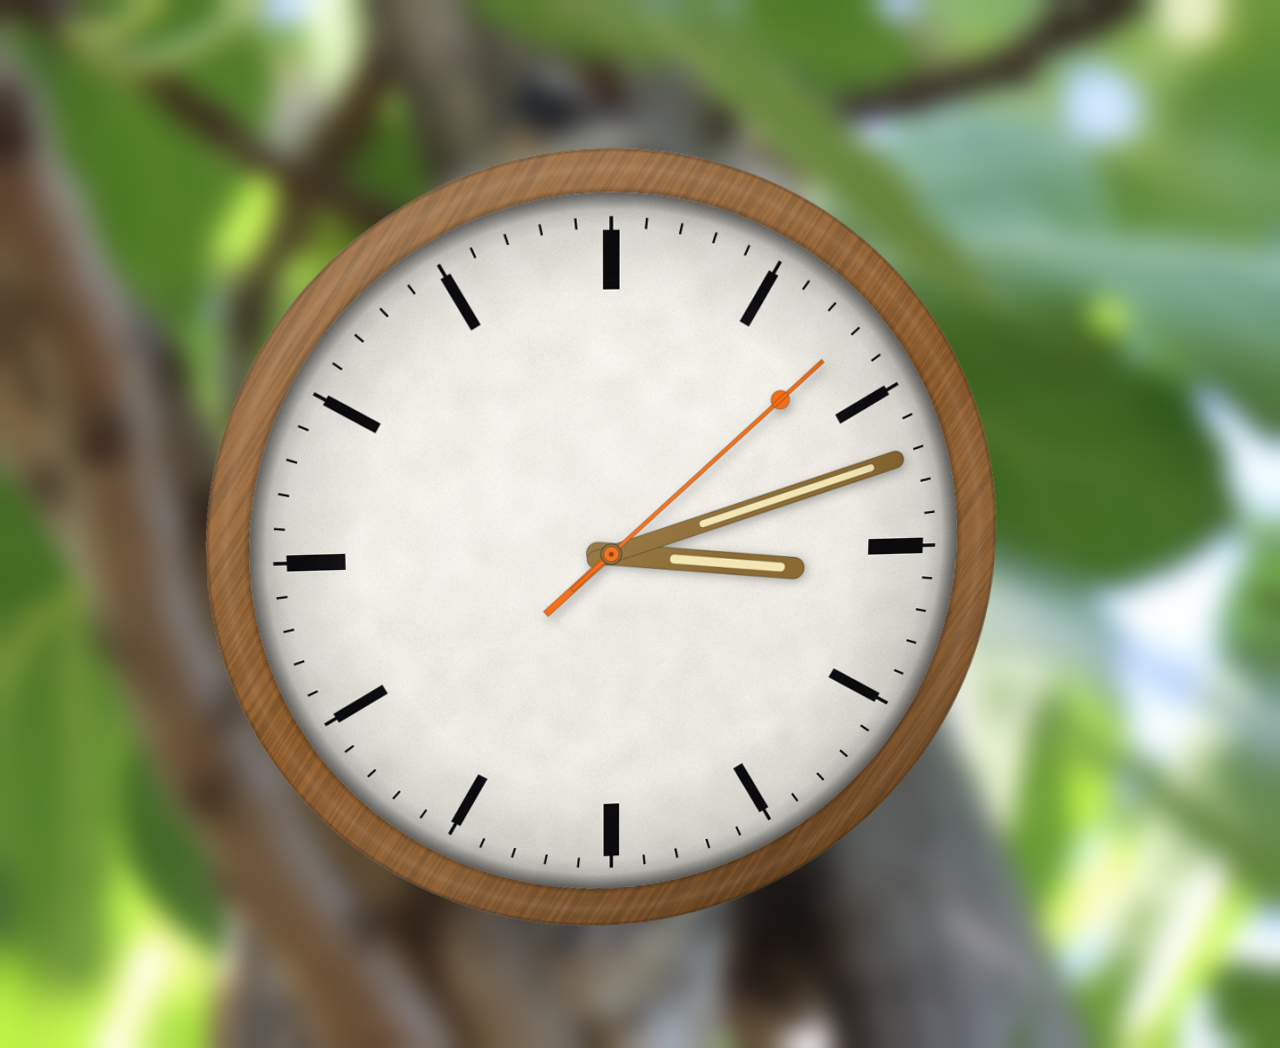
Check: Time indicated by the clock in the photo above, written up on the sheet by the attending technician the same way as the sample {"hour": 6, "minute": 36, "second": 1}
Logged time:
{"hour": 3, "minute": 12, "second": 8}
